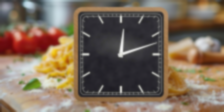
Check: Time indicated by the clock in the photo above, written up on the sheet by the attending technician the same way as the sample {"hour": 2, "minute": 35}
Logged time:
{"hour": 12, "minute": 12}
